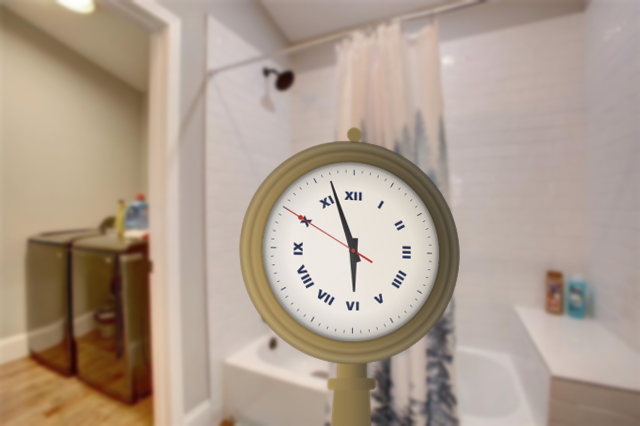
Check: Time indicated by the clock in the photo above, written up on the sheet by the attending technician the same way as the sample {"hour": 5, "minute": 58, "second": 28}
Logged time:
{"hour": 5, "minute": 56, "second": 50}
